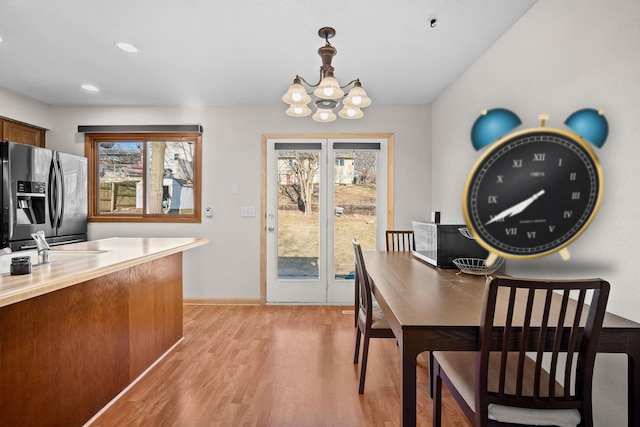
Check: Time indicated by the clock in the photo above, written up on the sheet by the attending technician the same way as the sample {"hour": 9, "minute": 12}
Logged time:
{"hour": 7, "minute": 40}
